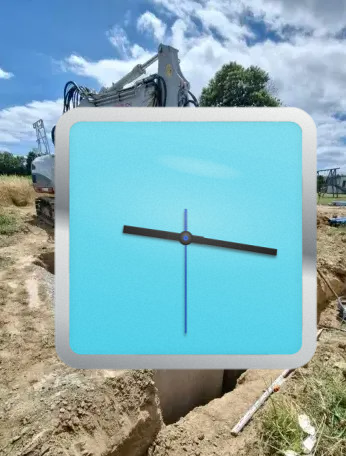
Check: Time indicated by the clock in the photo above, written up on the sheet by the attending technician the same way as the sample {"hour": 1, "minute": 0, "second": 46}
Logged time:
{"hour": 9, "minute": 16, "second": 30}
